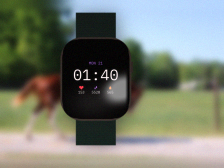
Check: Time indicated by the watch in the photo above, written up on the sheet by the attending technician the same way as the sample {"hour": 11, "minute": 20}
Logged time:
{"hour": 1, "minute": 40}
